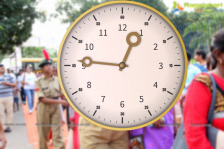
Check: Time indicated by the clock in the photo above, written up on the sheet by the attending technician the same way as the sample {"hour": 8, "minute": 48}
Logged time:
{"hour": 12, "minute": 46}
